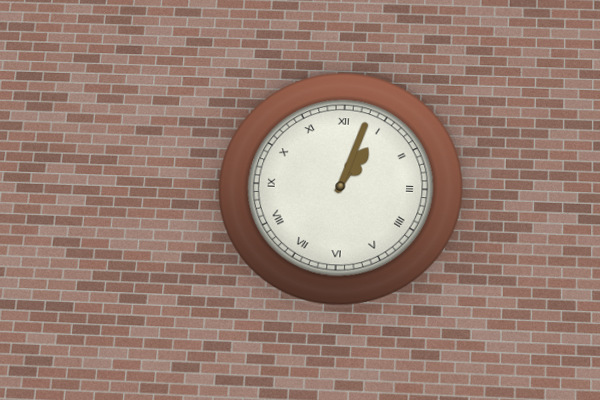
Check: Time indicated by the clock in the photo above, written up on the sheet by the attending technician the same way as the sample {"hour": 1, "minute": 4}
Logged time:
{"hour": 1, "minute": 3}
